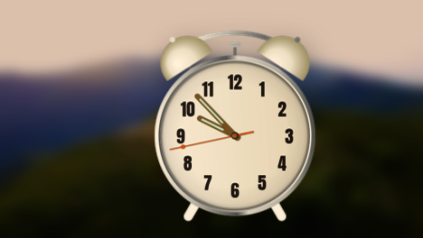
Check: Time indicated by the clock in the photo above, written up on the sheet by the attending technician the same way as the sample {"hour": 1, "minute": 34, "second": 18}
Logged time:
{"hour": 9, "minute": 52, "second": 43}
